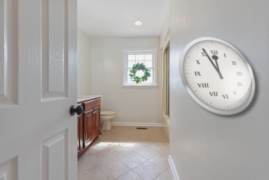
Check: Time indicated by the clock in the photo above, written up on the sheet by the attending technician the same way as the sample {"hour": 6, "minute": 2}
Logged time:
{"hour": 11, "minute": 56}
